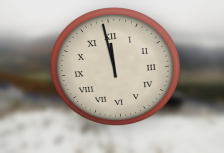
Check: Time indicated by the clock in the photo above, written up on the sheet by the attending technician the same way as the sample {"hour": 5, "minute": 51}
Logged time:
{"hour": 11, "minute": 59}
